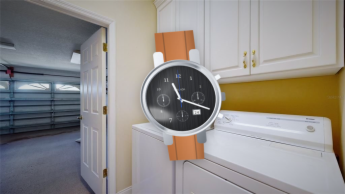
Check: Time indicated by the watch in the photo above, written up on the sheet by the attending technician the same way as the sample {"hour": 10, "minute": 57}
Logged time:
{"hour": 11, "minute": 19}
